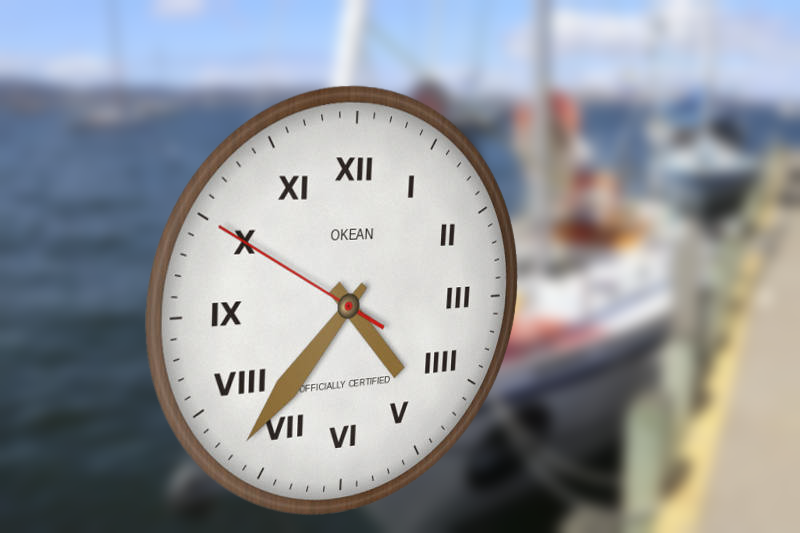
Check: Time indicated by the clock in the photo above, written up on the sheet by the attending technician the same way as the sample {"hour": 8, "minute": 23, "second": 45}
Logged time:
{"hour": 4, "minute": 36, "second": 50}
